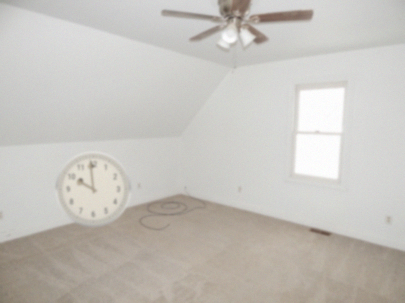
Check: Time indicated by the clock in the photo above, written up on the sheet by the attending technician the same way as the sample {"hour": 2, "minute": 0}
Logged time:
{"hour": 9, "minute": 59}
